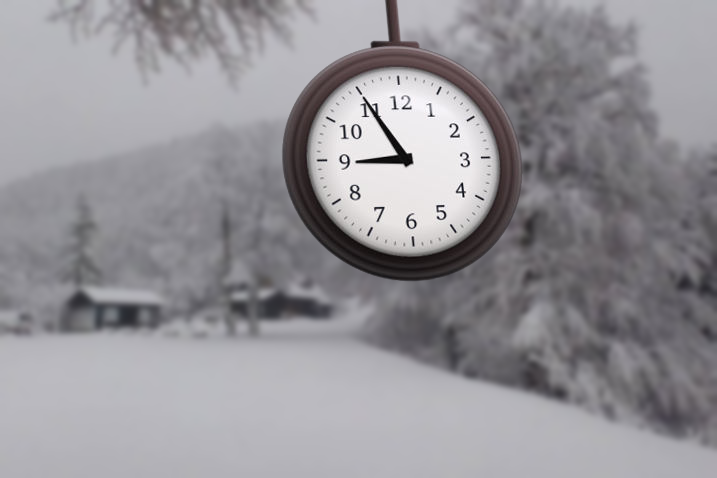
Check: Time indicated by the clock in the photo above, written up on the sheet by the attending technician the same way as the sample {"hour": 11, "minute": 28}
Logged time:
{"hour": 8, "minute": 55}
